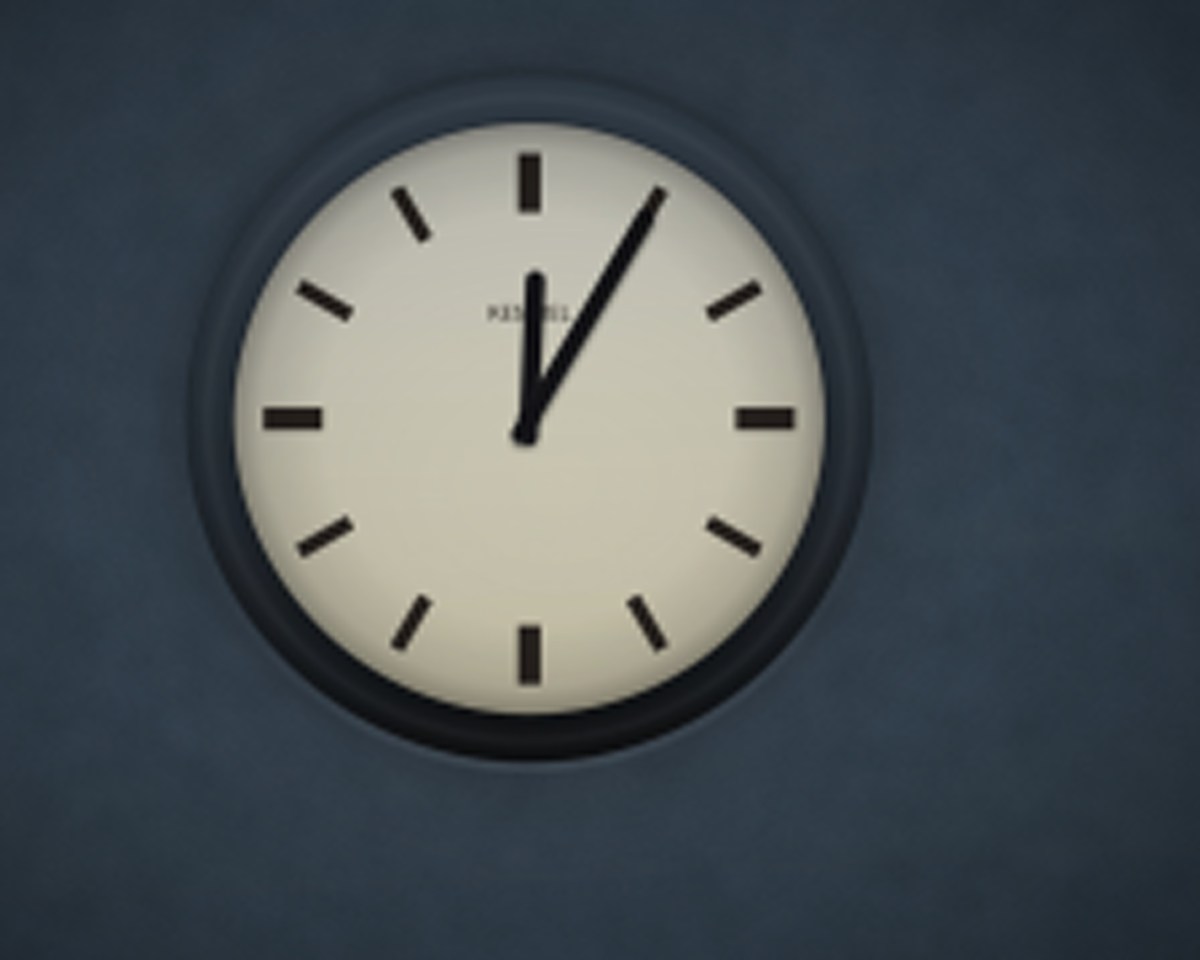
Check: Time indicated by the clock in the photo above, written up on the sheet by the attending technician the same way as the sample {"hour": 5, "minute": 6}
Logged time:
{"hour": 12, "minute": 5}
